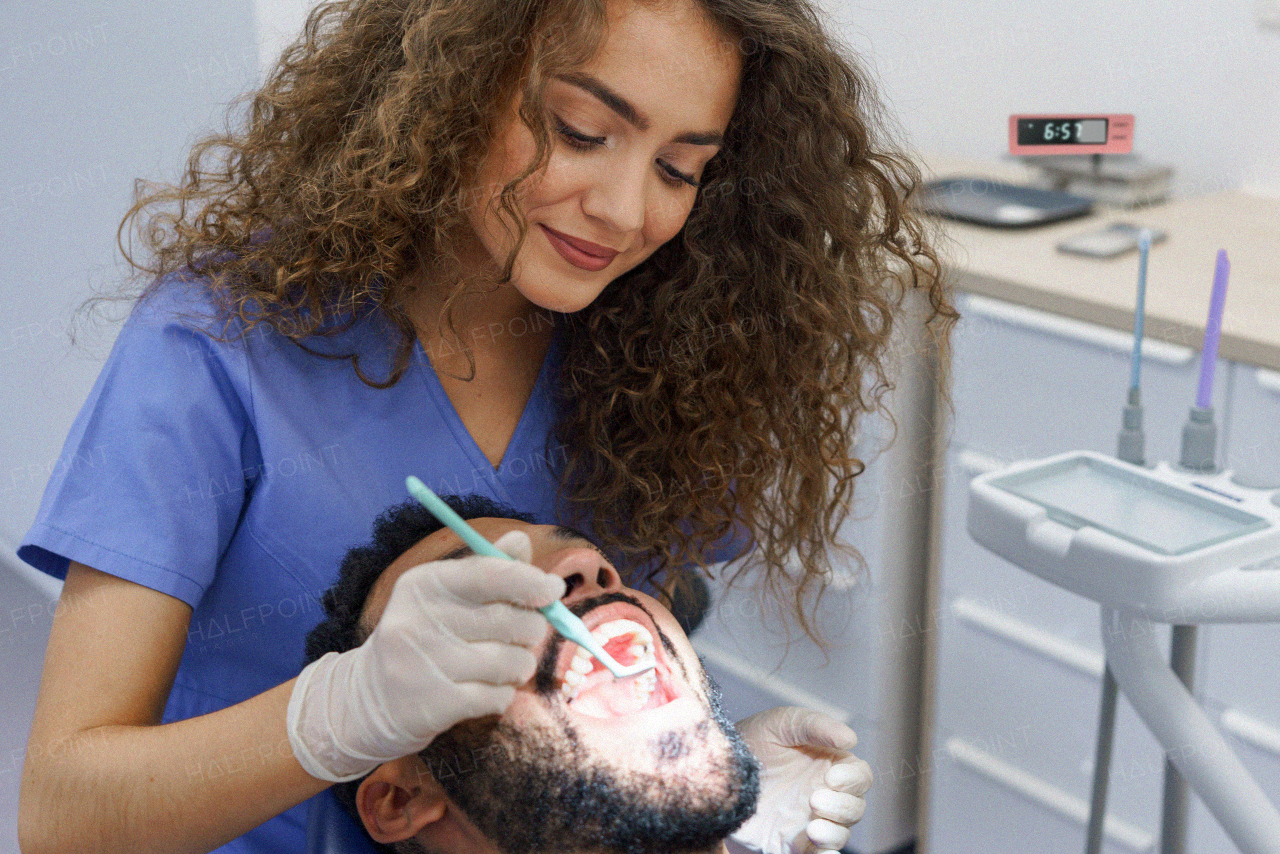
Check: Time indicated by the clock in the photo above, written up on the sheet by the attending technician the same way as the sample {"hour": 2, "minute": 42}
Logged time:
{"hour": 6, "minute": 57}
